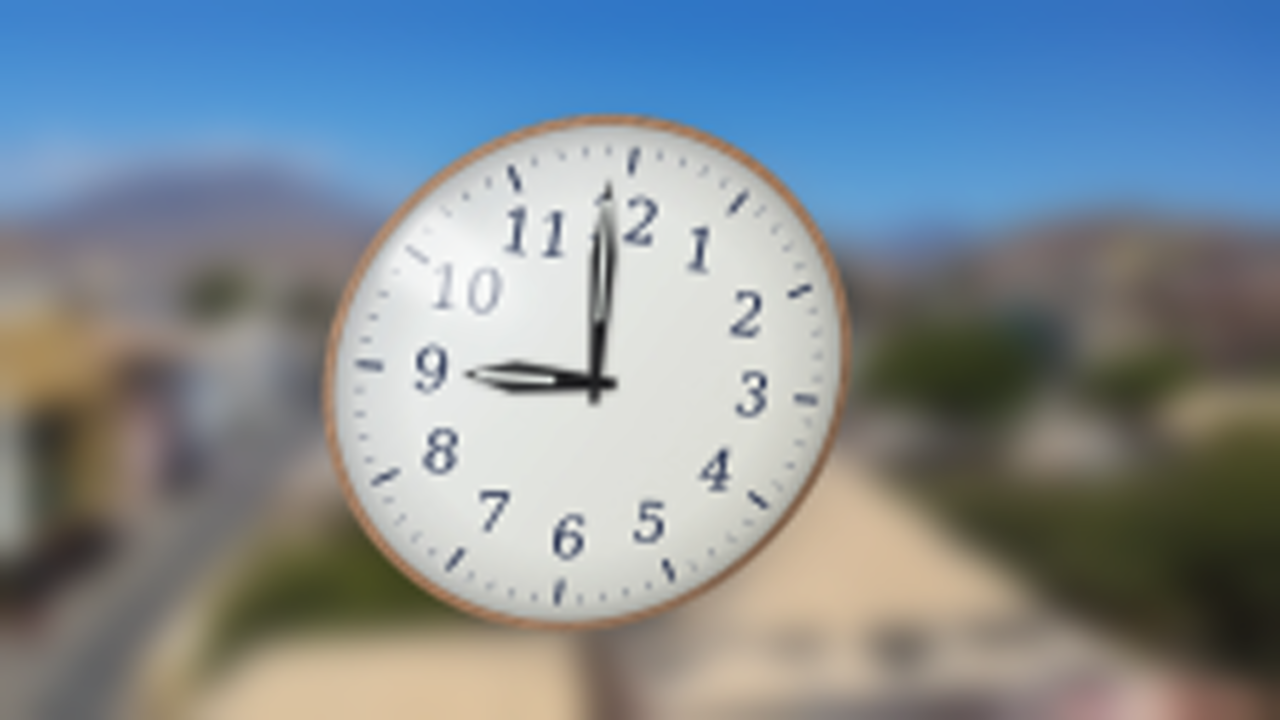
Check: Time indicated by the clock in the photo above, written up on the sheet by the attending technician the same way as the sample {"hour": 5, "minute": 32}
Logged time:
{"hour": 8, "minute": 59}
